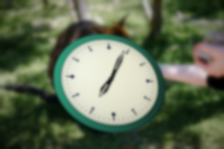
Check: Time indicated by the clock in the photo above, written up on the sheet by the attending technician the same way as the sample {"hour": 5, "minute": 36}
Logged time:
{"hour": 7, "minute": 4}
